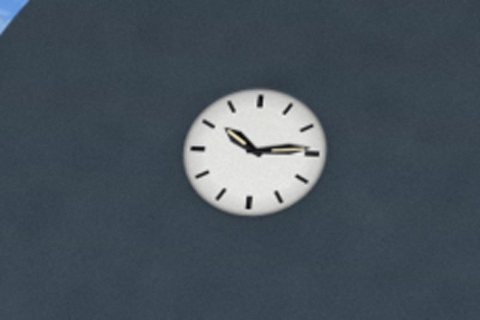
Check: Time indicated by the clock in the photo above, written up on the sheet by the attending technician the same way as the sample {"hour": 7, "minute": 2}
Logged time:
{"hour": 10, "minute": 14}
